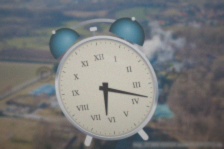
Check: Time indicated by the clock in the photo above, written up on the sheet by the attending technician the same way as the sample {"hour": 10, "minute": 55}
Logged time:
{"hour": 6, "minute": 18}
